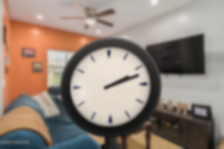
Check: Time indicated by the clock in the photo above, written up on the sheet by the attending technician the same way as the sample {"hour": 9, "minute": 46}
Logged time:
{"hour": 2, "minute": 12}
